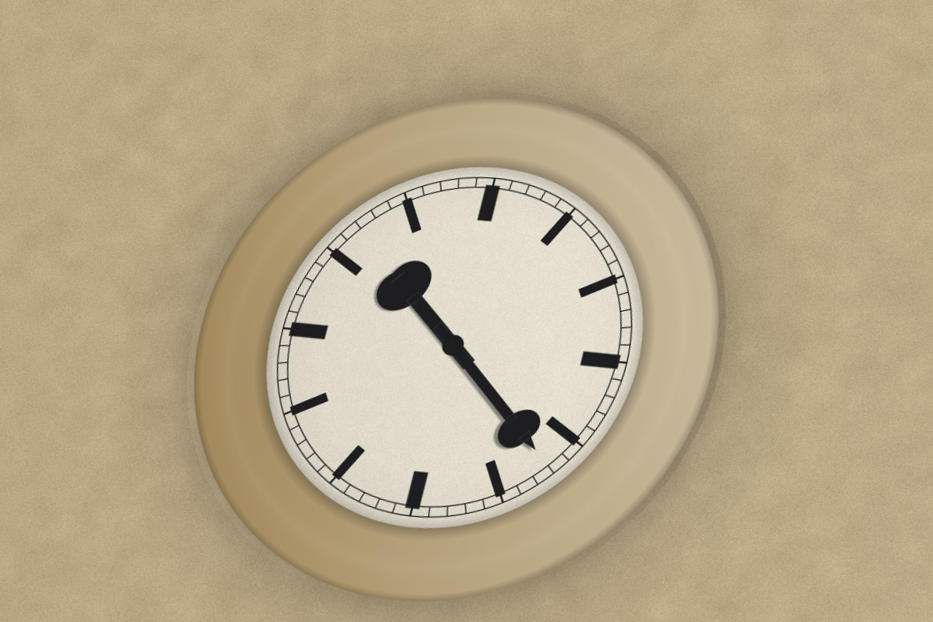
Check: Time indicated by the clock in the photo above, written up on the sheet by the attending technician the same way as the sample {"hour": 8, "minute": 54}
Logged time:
{"hour": 10, "minute": 22}
